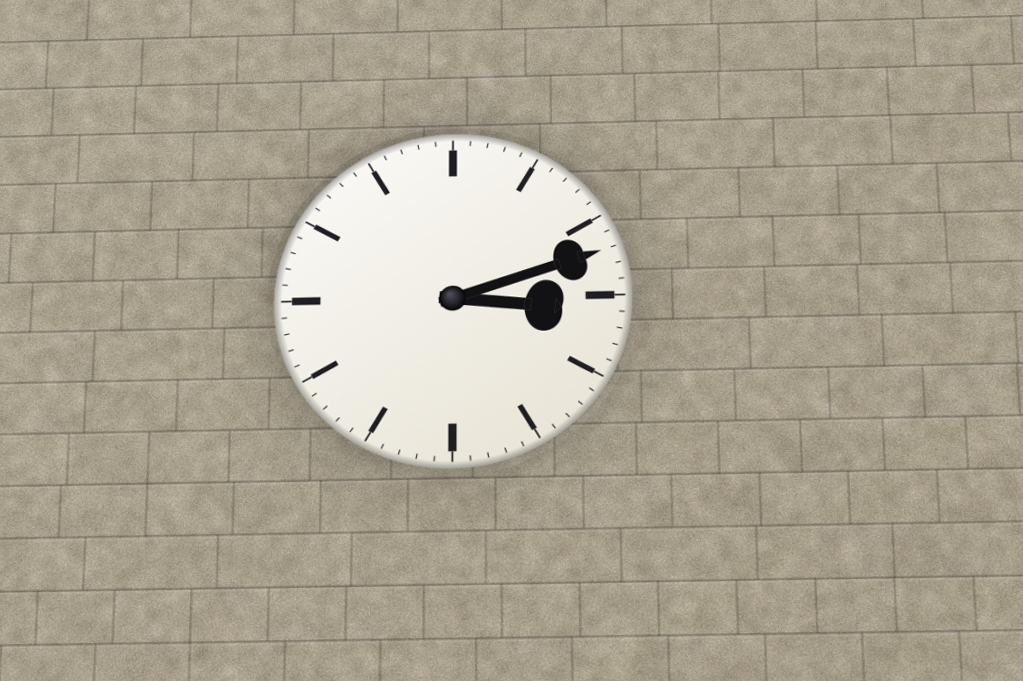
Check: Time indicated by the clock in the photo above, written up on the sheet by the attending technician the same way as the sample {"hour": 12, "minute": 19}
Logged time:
{"hour": 3, "minute": 12}
